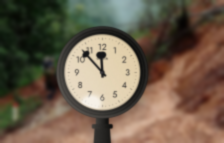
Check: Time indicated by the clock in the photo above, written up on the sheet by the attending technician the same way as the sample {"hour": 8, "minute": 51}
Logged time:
{"hour": 11, "minute": 53}
